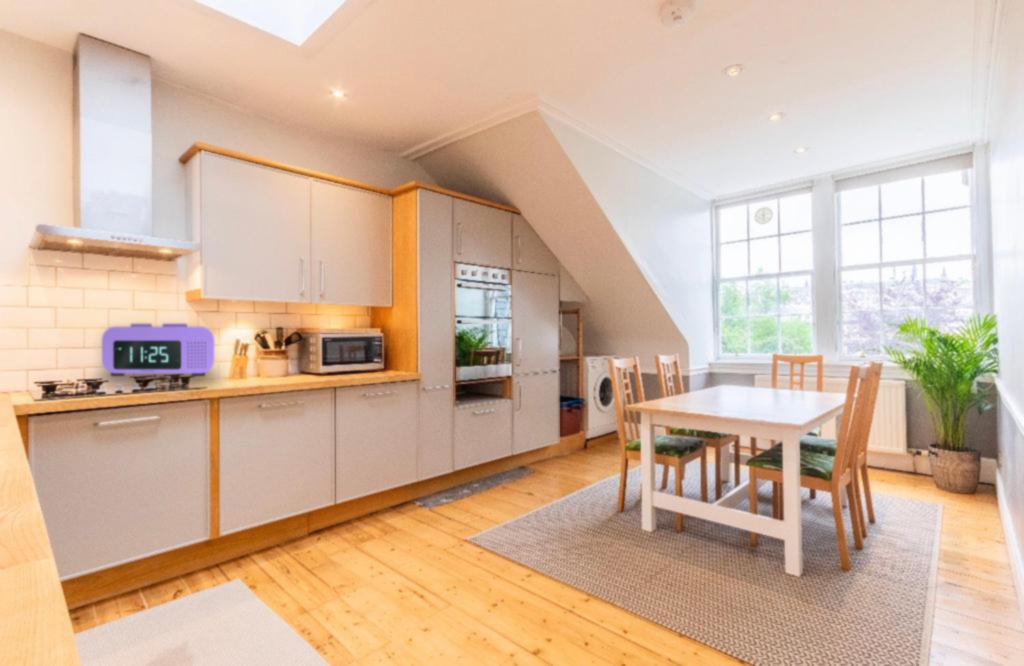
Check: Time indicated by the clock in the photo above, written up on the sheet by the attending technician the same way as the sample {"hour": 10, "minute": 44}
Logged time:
{"hour": 11, "minute": 25}
